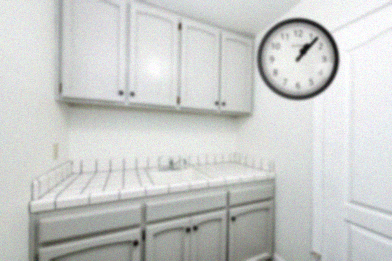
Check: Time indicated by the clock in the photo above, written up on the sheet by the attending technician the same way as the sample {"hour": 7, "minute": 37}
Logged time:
{"hour": 1, "minute": 7}
